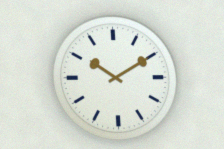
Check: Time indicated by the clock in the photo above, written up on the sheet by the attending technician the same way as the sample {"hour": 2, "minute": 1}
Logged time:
{"hour": 10, "minute": 10}
